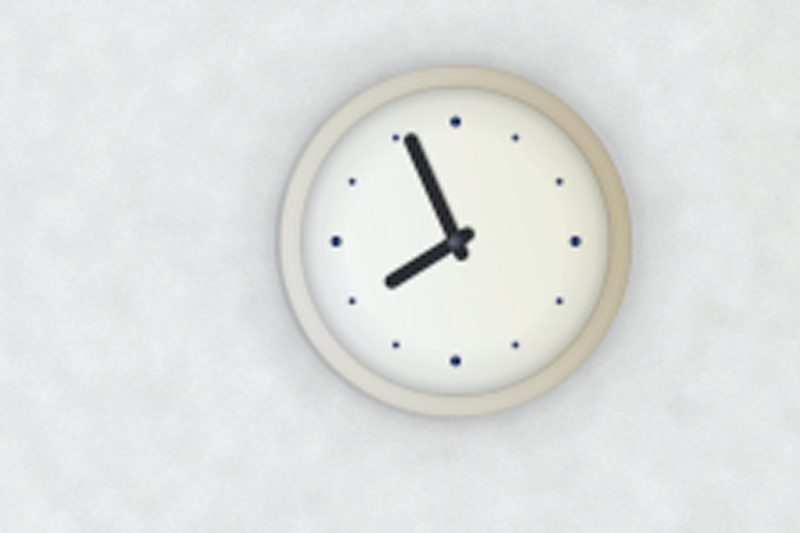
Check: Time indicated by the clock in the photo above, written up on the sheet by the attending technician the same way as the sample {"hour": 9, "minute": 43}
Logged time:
{"hour": 7, "minute": 56}
